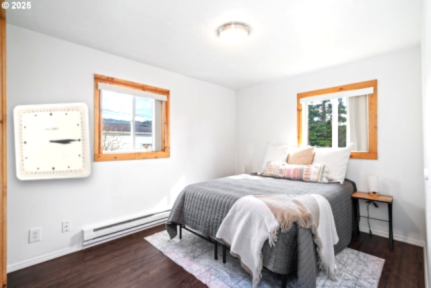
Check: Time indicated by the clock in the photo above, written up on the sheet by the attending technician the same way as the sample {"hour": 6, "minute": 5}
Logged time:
{"hour": 3, "minute": 15}
